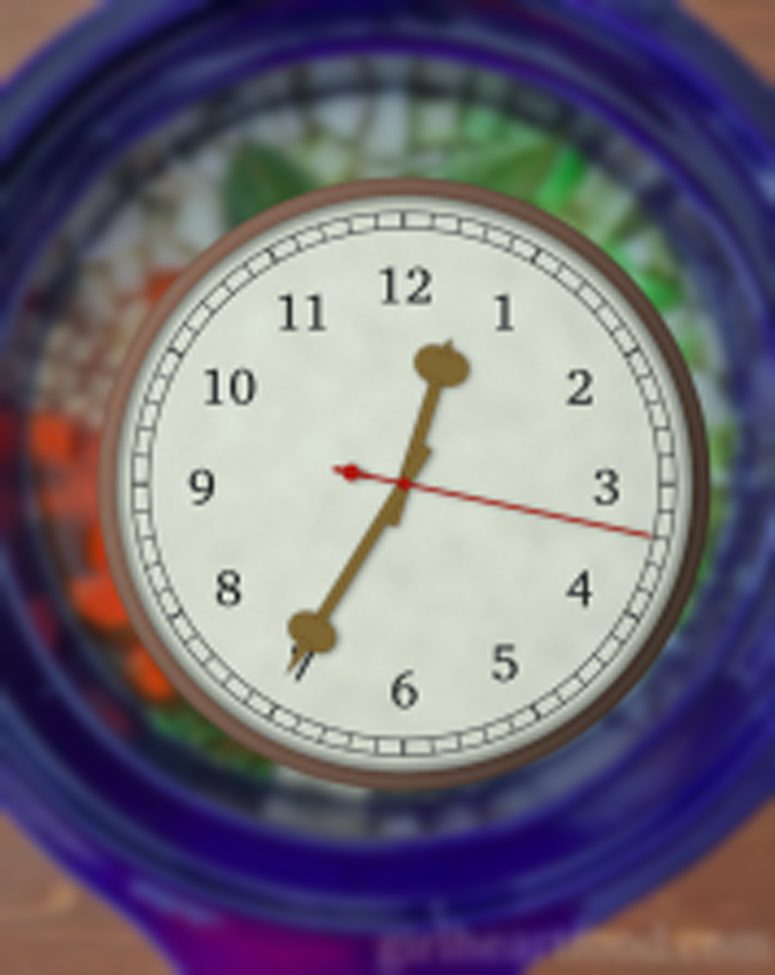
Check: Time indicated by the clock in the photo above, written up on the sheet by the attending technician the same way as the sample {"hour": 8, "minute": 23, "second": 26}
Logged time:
{"hour": 12, "minute": 35, "second": 17}
